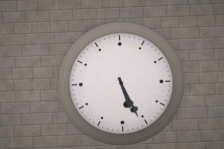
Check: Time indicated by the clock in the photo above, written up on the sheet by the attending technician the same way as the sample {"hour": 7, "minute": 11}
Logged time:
{"hour": 5, "minute": 26}
